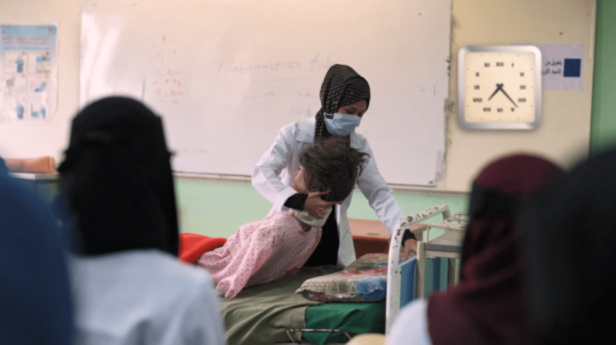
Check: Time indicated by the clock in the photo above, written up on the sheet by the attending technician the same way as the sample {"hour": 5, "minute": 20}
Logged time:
{"hour": 7, "minute": 23}
